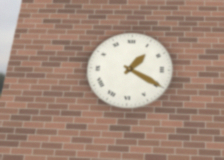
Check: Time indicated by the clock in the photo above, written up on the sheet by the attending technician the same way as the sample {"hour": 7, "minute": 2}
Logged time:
{"hour": 1, "minute": 20}
